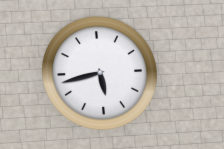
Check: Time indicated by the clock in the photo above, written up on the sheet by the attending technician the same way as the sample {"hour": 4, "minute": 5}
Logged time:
{"hour": 5, "minute": 43}
